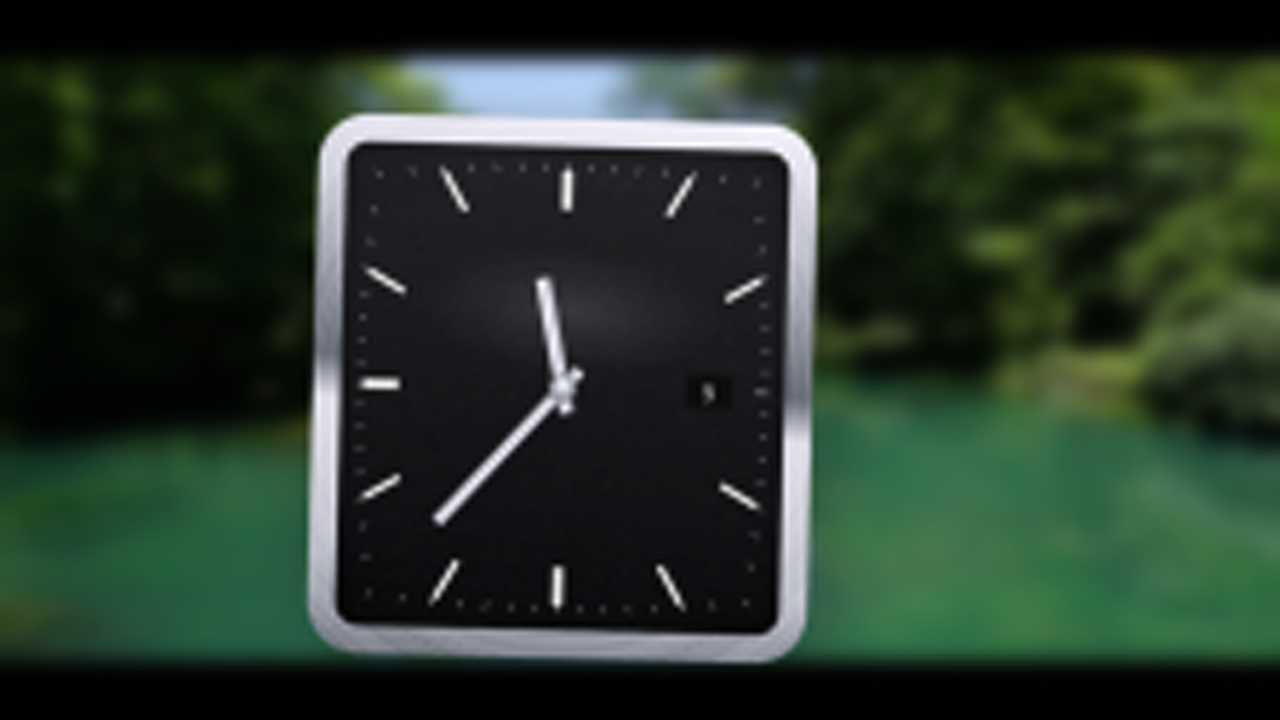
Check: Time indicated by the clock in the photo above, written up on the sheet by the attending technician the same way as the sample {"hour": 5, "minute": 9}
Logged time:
{"hour": 11, "minute": 37}
